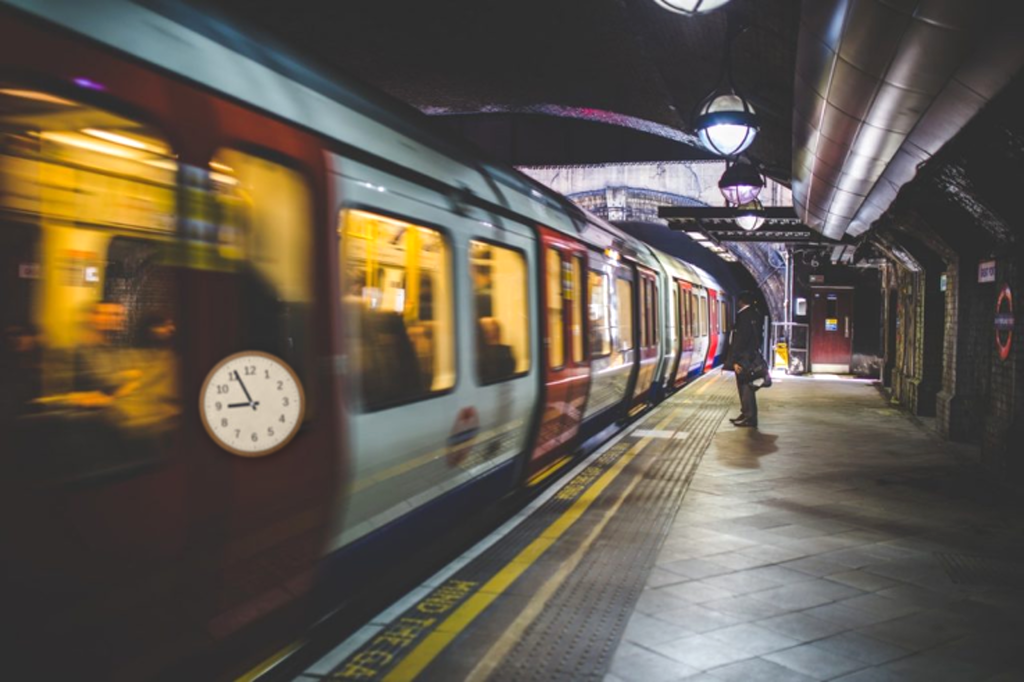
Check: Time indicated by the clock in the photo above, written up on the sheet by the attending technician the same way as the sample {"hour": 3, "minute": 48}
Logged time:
{"hour": 8, "minute": 56}
